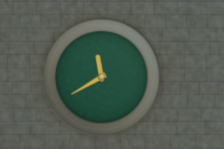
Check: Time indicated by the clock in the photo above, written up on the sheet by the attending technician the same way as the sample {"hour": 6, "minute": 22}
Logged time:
{"hour": 11, "minute": 40}
